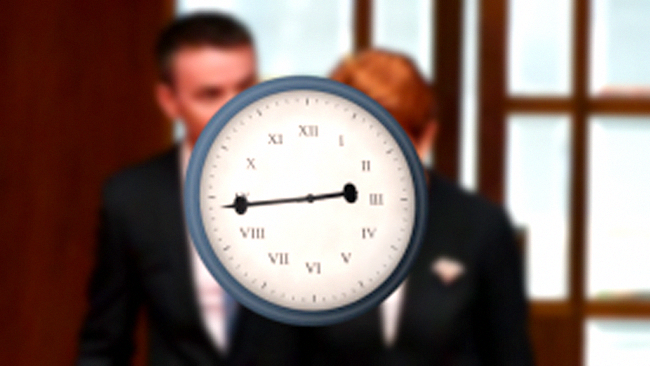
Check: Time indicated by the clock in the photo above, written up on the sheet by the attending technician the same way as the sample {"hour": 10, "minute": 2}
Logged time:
{"hour": 2, "minute": 44}
